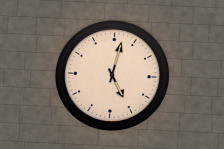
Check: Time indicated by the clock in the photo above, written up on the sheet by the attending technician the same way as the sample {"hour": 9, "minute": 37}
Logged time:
{"hour": 5, "minute": 2}
